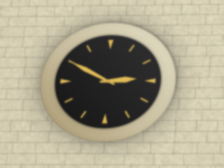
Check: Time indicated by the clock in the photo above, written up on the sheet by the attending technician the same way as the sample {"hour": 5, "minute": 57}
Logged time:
{"hour": 2, "minute": 50}
